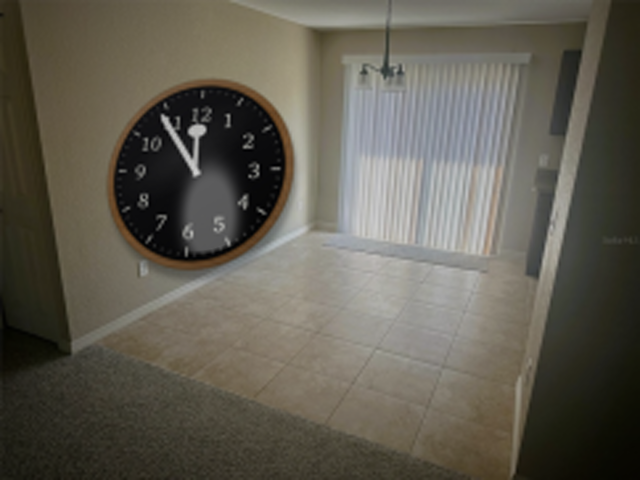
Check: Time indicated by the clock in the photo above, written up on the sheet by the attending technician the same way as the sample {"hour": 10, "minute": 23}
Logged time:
{"hour": 11, "minute": 54}
